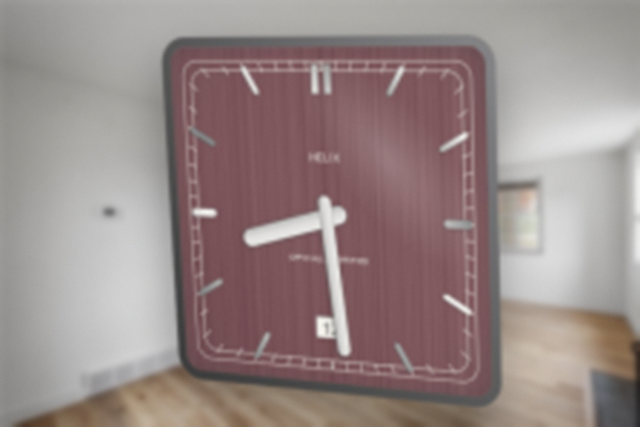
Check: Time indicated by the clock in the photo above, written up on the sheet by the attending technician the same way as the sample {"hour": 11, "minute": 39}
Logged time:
{"hour": 8, "minute": 29}
